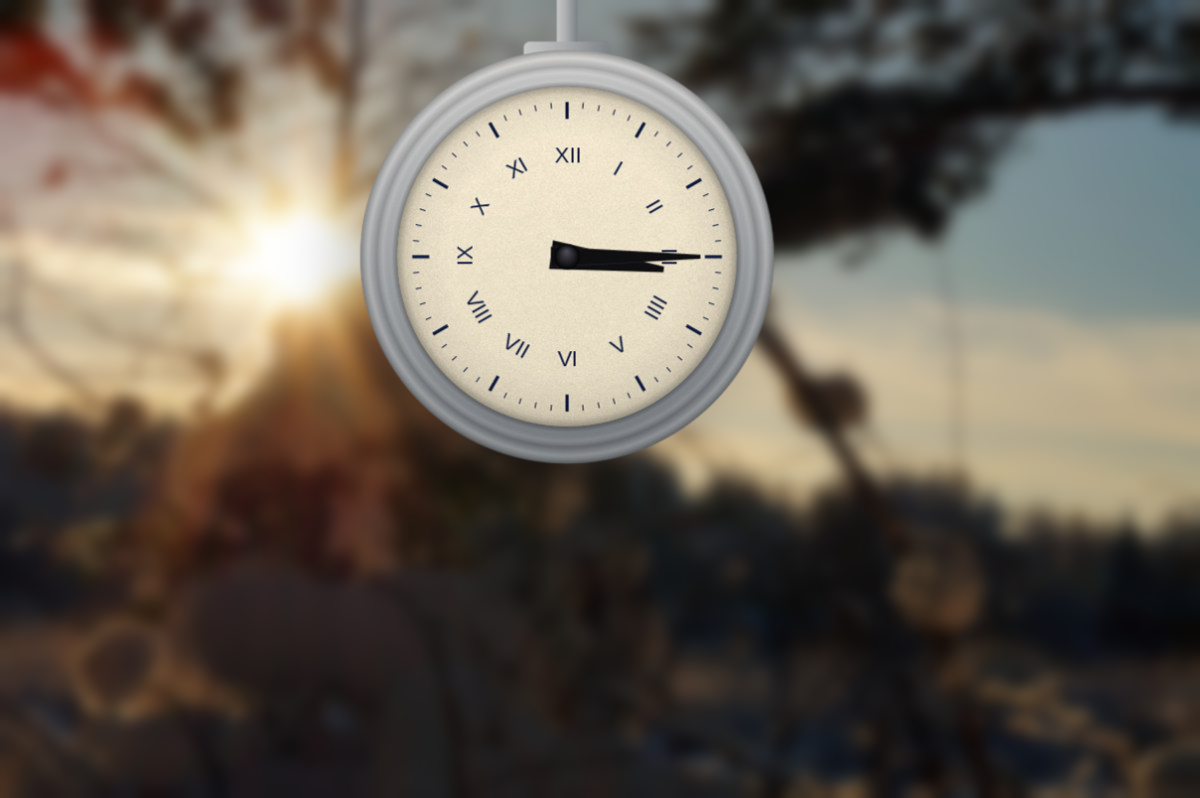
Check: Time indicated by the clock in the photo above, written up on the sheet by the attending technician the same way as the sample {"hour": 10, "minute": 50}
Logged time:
{"hour": 3, "minute": 15}
